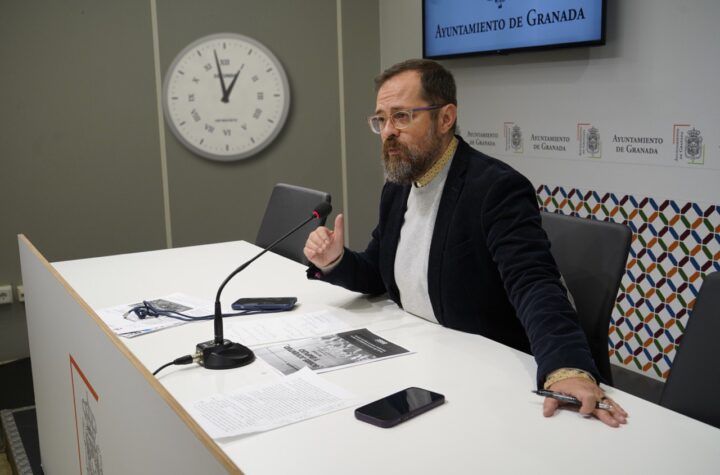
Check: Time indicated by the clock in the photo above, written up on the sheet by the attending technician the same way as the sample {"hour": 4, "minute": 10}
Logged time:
{"hour": 12, "minute": 58}
